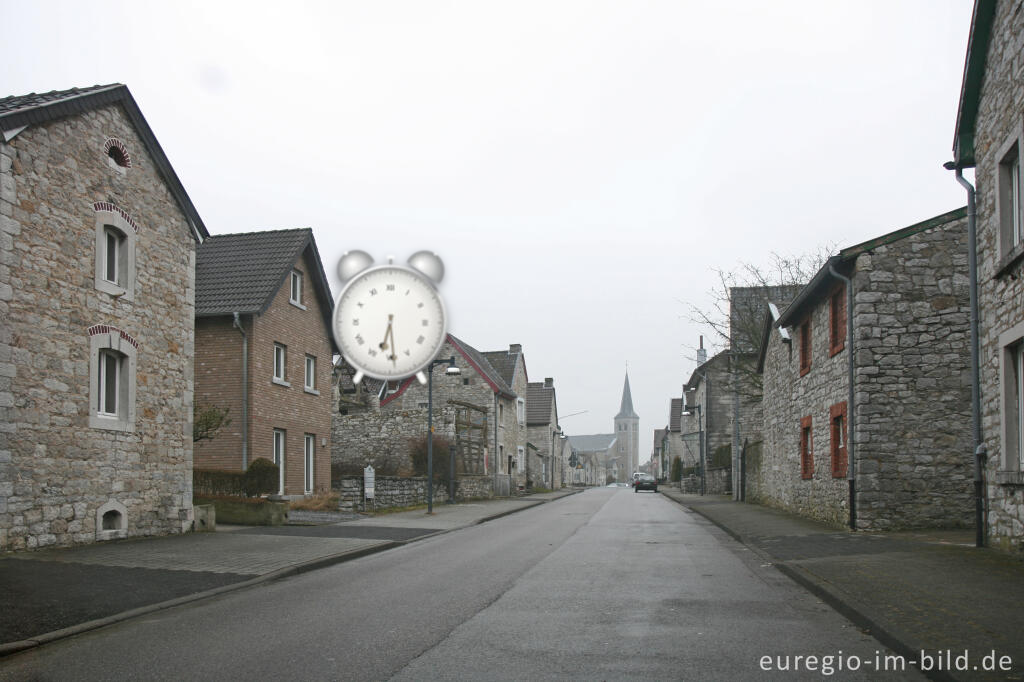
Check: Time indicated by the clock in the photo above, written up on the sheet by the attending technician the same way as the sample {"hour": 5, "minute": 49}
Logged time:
{"hour": 6, "minute": 29}
